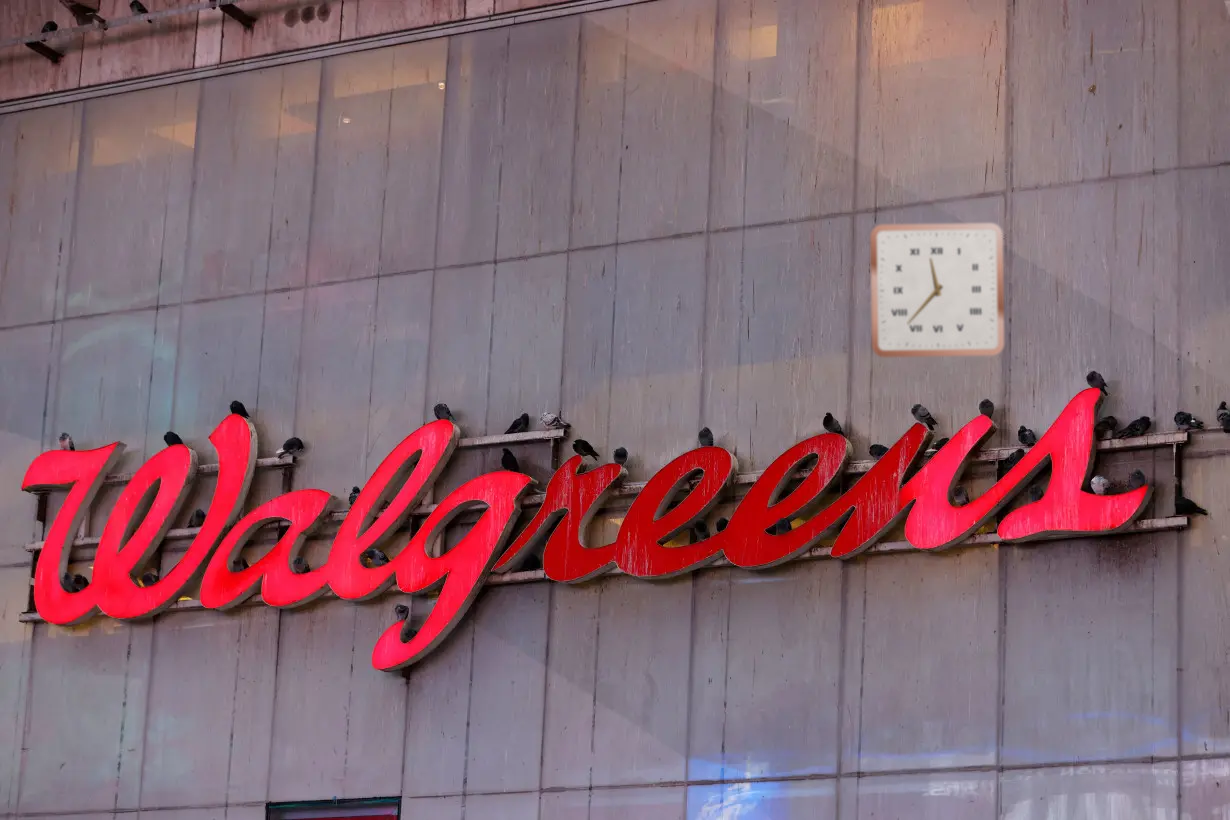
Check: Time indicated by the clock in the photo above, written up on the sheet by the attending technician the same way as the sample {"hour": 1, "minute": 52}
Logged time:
{"hour": 11, "minute": 37}
